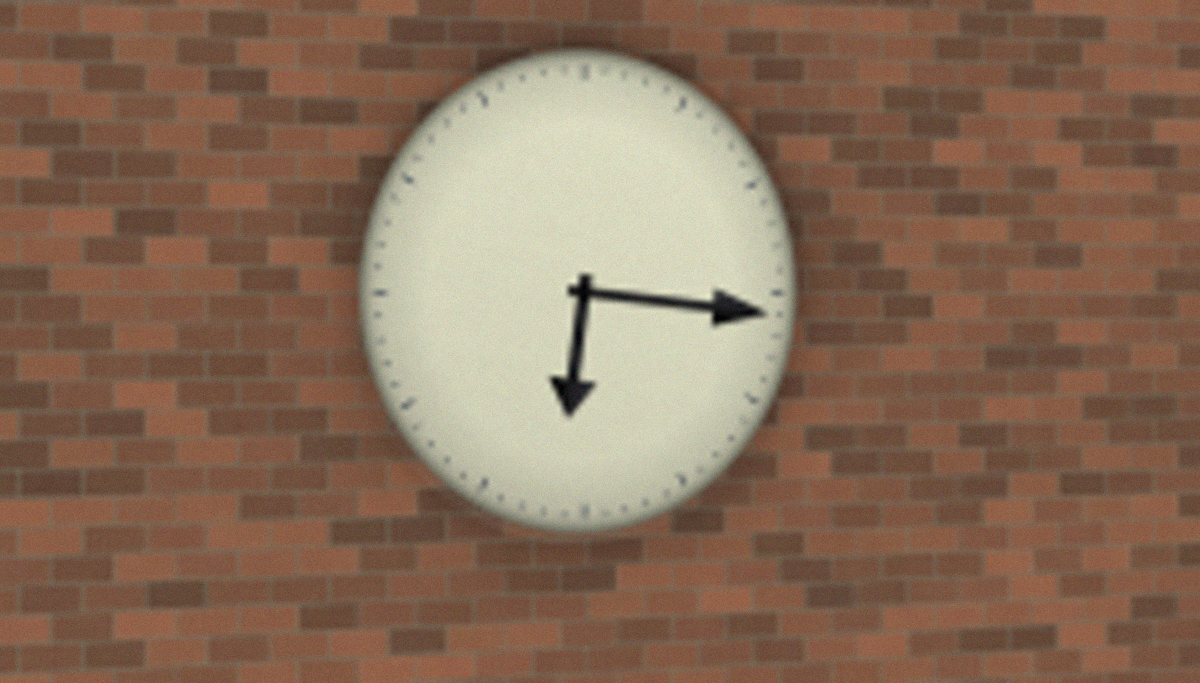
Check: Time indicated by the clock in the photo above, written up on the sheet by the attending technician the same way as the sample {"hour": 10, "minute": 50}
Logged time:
{"hour": 6, "minute": 16}
